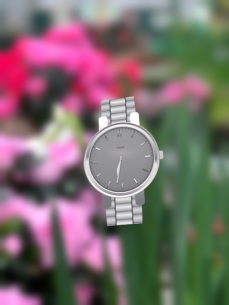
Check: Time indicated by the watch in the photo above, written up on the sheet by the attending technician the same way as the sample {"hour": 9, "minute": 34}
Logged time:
{"hour": 6, "minute": 32}
